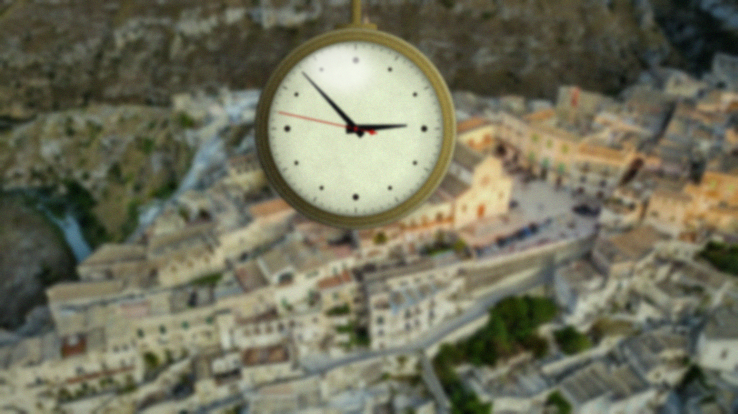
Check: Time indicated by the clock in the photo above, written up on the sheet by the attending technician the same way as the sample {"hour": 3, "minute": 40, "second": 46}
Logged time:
{"hour": 2, "minute": 52, "second": 47}
